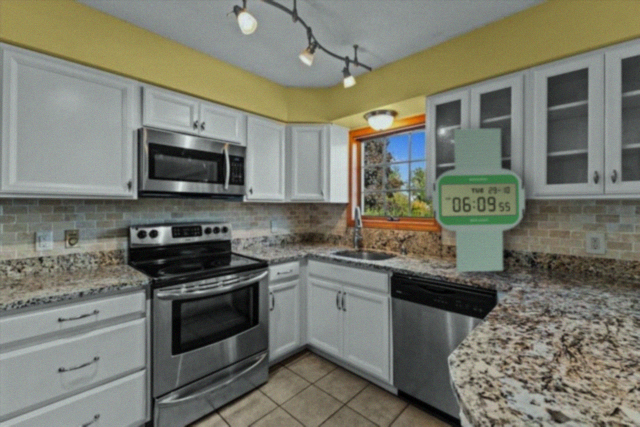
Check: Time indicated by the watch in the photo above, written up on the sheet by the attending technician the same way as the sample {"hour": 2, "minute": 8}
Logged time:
{"hour": 6, "minute": 9}
